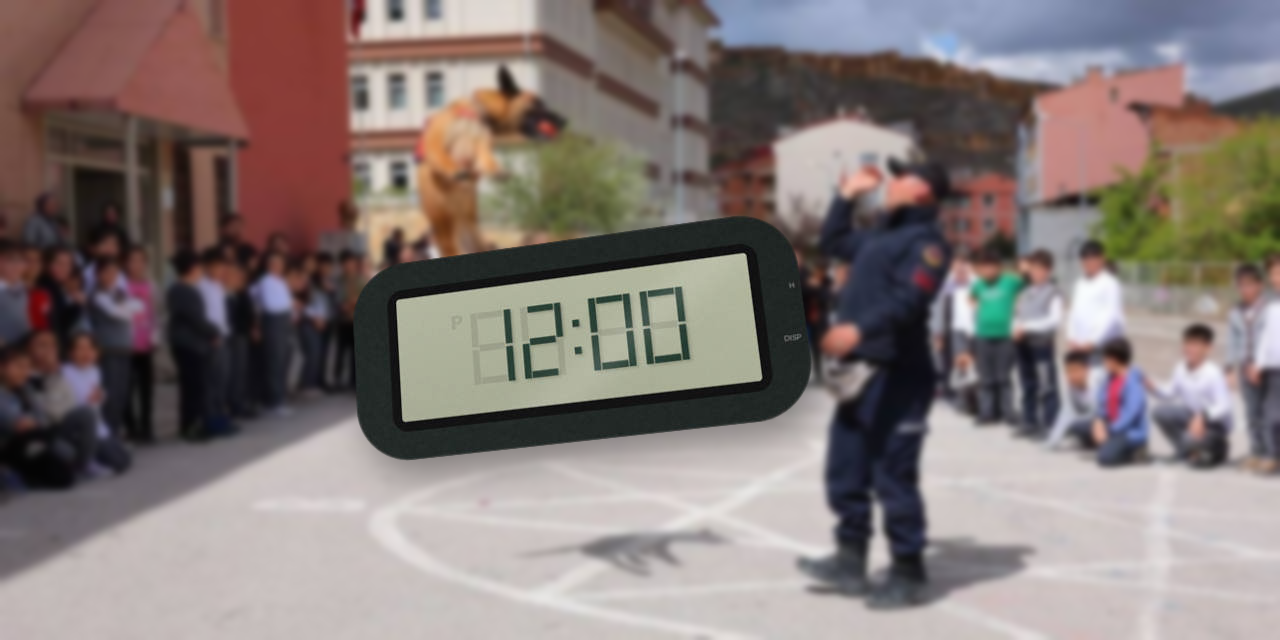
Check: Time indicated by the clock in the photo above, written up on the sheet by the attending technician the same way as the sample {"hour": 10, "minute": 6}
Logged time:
{"hour": 12, "minute": 0}
